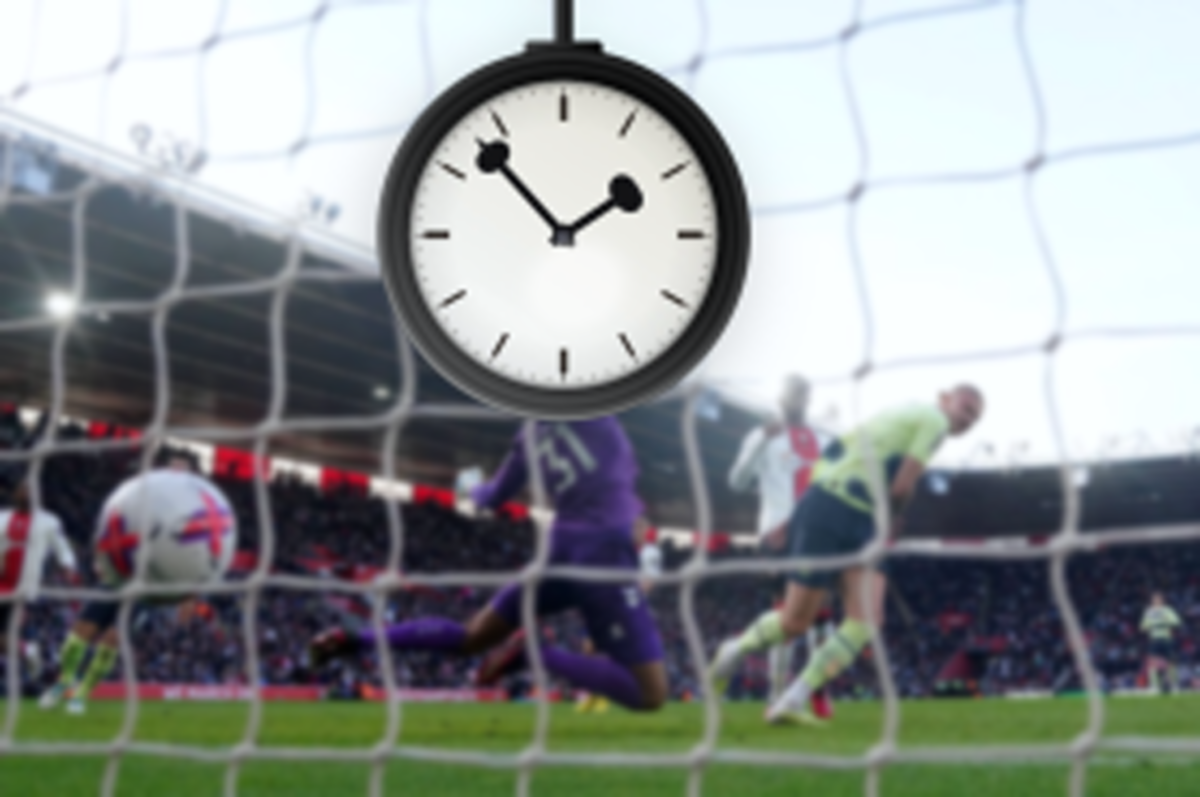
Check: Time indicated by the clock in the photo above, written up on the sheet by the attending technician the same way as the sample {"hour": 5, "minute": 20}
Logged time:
{"hour": 1, "minute": 53}
